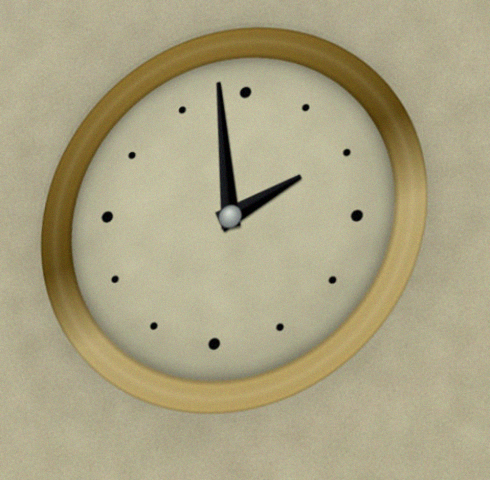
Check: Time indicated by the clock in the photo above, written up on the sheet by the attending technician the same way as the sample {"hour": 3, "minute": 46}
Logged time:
{"hour": 1, "minute": 58}
